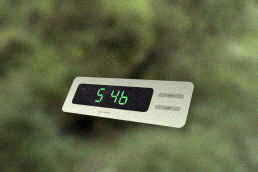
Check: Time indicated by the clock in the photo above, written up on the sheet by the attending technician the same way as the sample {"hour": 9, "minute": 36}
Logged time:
{"hour": 5, "minute": 46}
